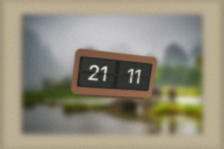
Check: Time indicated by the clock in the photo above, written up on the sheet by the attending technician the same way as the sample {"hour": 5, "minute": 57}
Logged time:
{"hour": 21, "minute": 11}
